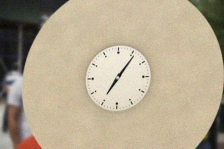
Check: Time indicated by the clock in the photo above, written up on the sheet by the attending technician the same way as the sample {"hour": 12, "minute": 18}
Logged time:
{"hour": 7, "minute": 6}
